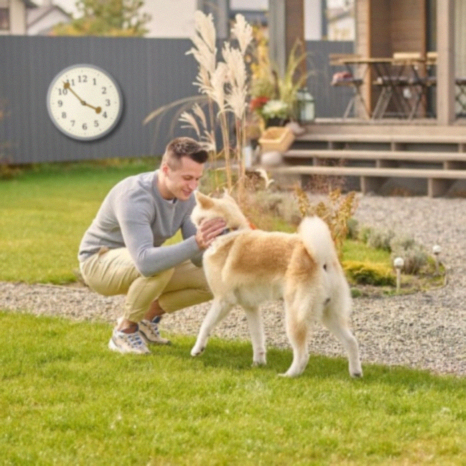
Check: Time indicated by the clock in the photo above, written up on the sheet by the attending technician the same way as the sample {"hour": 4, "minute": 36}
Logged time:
{"hour": 3, "minute": 53}
